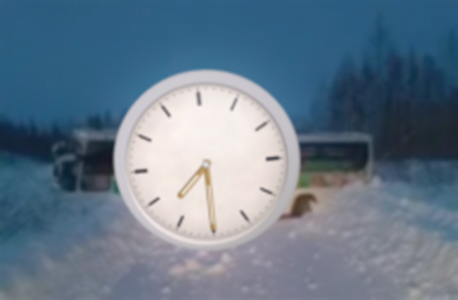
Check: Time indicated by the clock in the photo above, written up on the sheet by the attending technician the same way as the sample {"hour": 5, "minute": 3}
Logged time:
{"hour": 7, "minute": 30}
